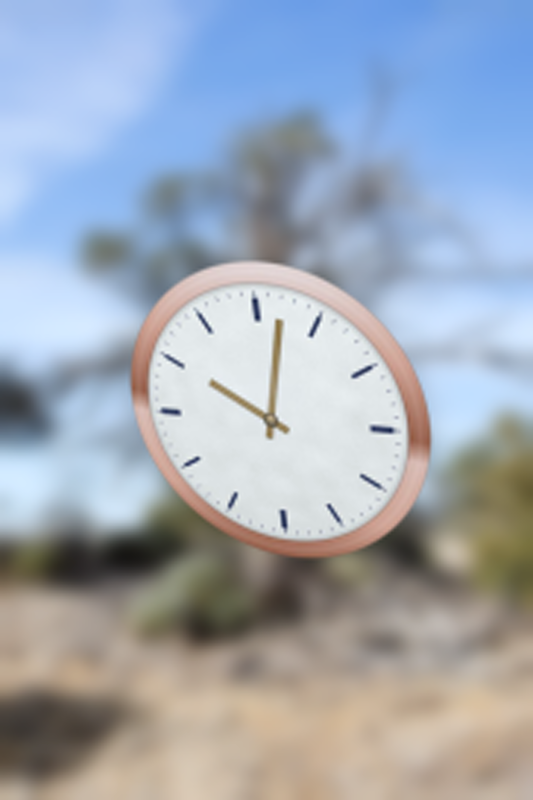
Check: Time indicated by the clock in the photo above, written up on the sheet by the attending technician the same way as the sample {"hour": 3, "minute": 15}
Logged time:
{"hour": 10, "minute": 2}
